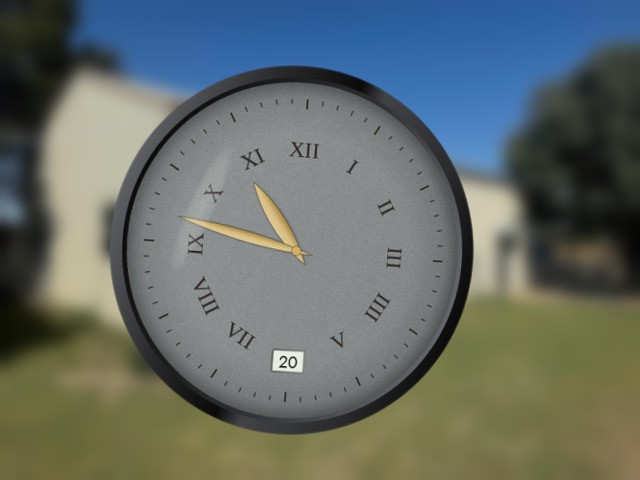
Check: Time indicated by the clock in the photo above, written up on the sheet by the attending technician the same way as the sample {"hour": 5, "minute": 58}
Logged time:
{"hour": 10, "minute": 47}
